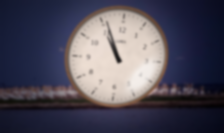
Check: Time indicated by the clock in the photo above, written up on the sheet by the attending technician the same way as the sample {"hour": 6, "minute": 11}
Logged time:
{"hour": 10, "minute": 56}
